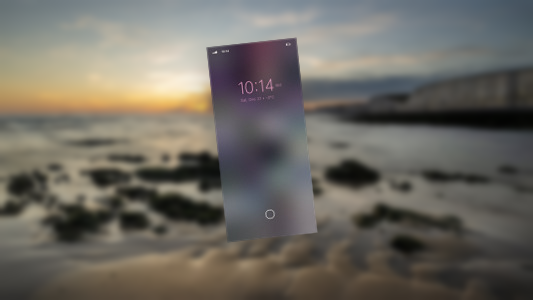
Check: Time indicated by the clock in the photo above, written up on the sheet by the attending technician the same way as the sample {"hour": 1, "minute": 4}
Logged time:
{"hour": 10, "minute": 14}
